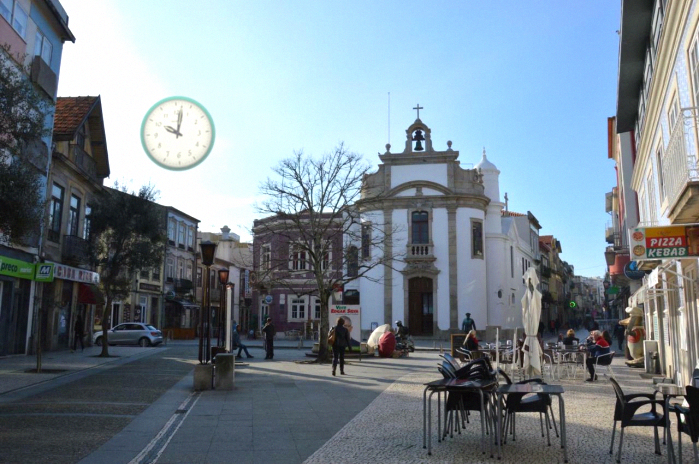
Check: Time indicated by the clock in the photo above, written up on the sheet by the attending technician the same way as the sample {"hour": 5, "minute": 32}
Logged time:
{"hour": 10, "minute": 2}
